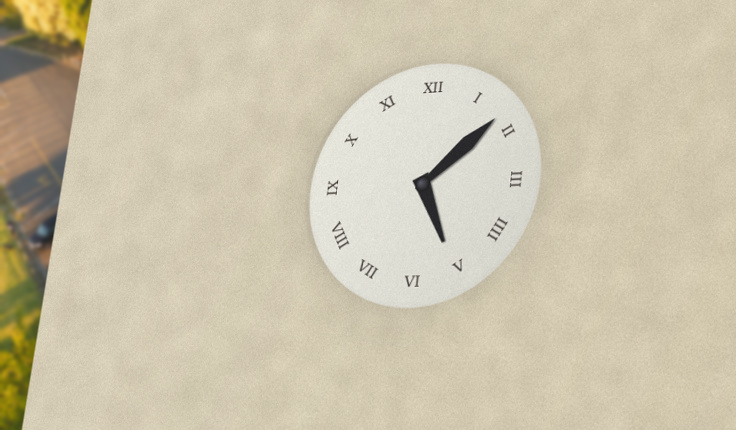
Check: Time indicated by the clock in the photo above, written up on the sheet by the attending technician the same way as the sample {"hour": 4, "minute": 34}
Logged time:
{"hour": 5, "minute": 8}
